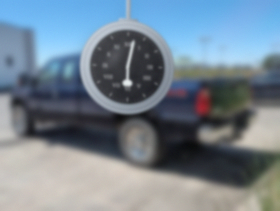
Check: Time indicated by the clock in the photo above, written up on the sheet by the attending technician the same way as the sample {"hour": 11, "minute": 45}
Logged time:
{"hour": 6, "minute": 2}
